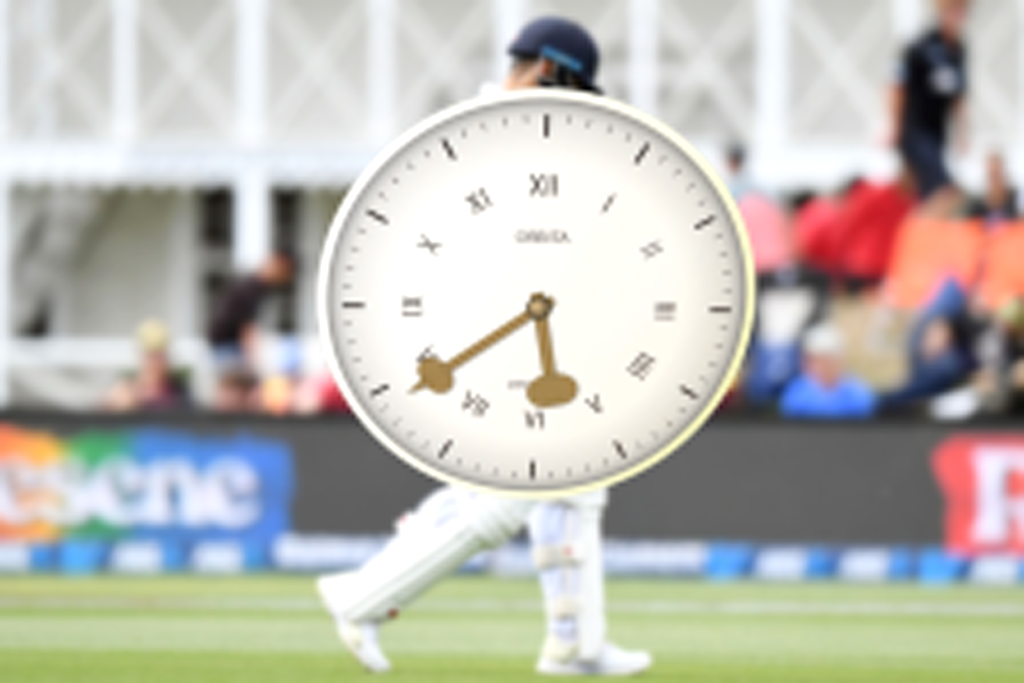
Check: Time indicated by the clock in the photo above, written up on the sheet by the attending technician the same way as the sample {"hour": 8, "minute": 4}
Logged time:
{"hour": 5, "minute": 39}
